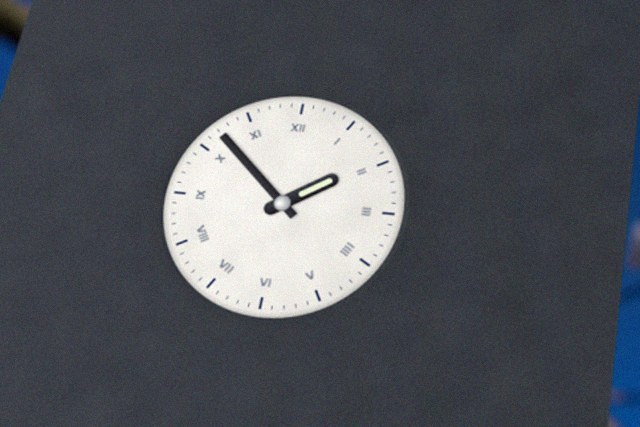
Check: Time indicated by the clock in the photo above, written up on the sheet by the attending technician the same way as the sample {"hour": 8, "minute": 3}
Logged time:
{"hour": 1, "minute": 52}
